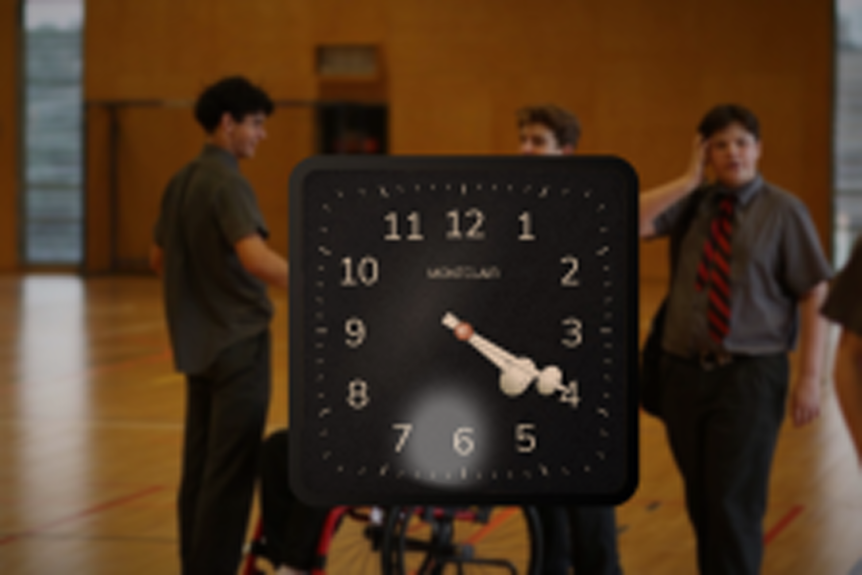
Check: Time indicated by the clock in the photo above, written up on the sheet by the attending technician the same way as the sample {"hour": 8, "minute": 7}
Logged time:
{"hour": 4, "minute": 20}
